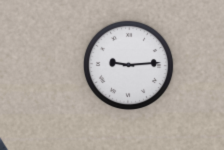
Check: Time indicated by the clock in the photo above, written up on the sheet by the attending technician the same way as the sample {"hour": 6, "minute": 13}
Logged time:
{"hour": 9, "minute": 14}
